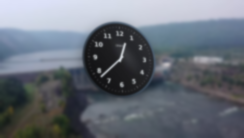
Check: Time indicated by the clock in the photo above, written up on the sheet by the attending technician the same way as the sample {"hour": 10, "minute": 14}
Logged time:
{"hour": 12, "minute": 38}
